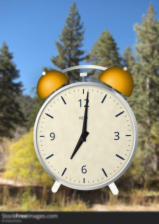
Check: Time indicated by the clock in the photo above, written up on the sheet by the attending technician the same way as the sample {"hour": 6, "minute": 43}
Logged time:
{"hour": 7, "minute": 1}
